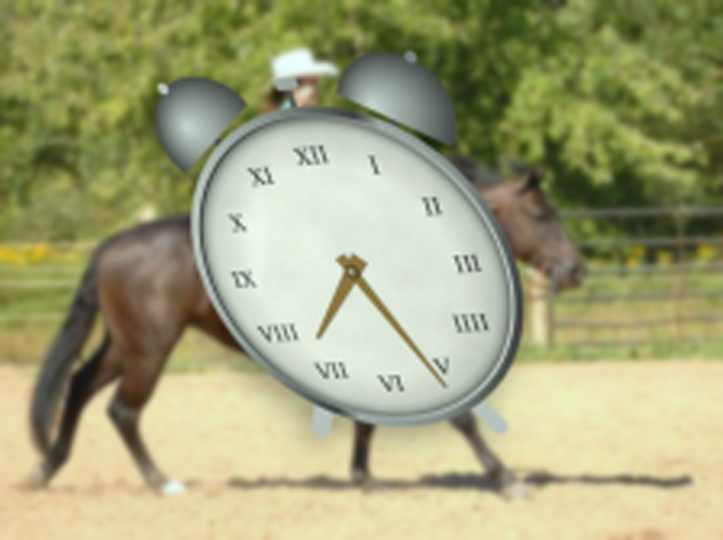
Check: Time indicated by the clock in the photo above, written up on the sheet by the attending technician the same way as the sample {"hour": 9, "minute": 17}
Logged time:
{"hour": 7, "minute": 26}
